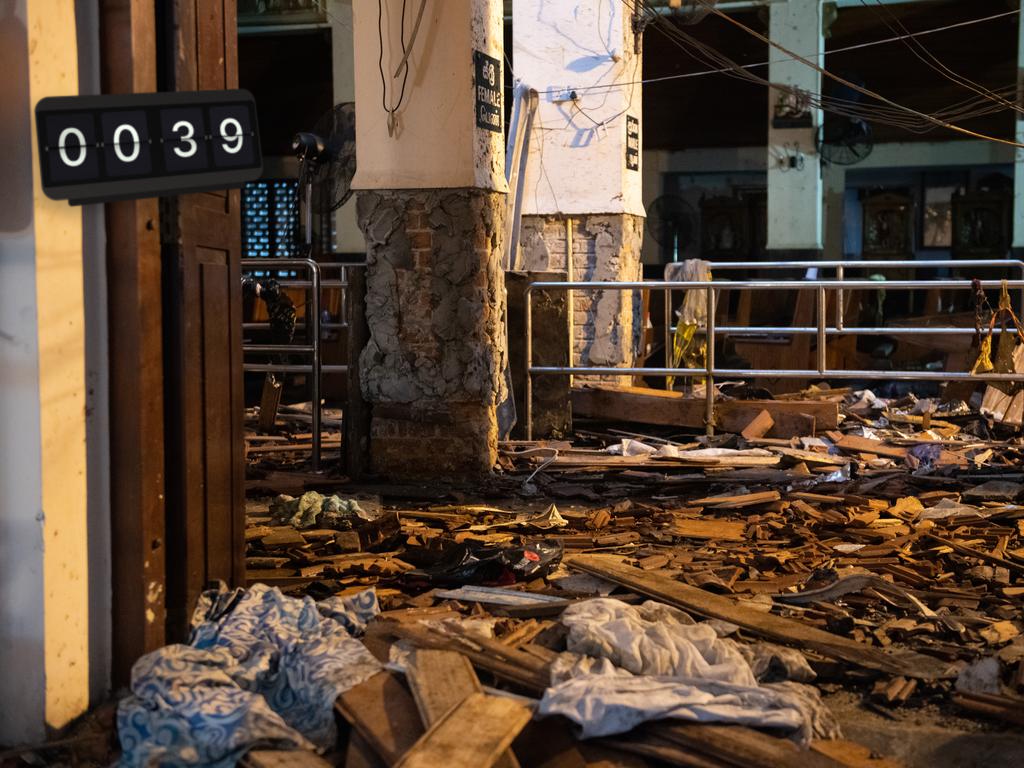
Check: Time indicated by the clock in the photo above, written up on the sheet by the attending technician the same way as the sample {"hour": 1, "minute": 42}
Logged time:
{"hour": 0, "minute": 39}
